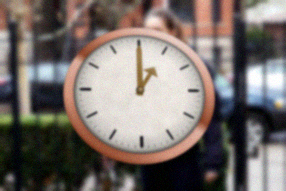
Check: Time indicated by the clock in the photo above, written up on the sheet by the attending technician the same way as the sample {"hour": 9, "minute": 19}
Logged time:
{"hour": 1, "minute": 0}
